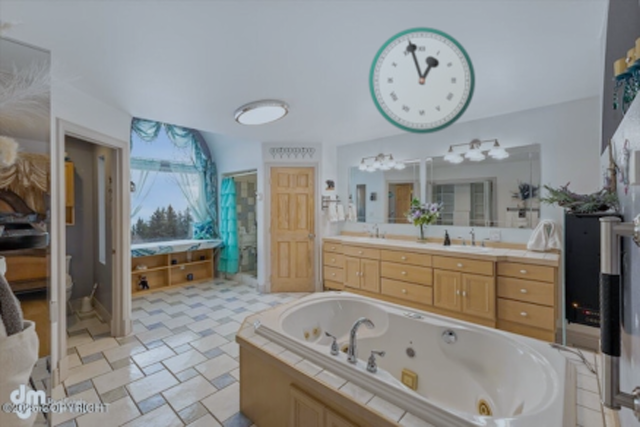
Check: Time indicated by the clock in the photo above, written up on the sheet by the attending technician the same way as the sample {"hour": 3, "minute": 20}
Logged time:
{"hour": 12, "minute": 57}
